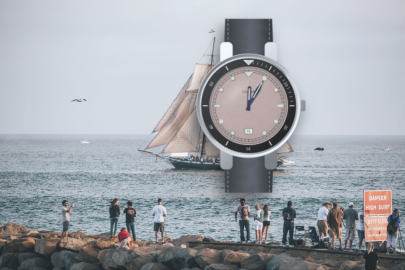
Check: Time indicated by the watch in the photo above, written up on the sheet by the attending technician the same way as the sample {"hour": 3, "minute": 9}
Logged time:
{"hour": 12, "minute": 5}
